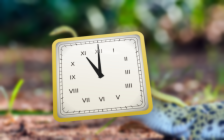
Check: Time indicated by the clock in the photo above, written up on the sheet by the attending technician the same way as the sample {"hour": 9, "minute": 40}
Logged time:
{"hour": 11, "minute": 0}
